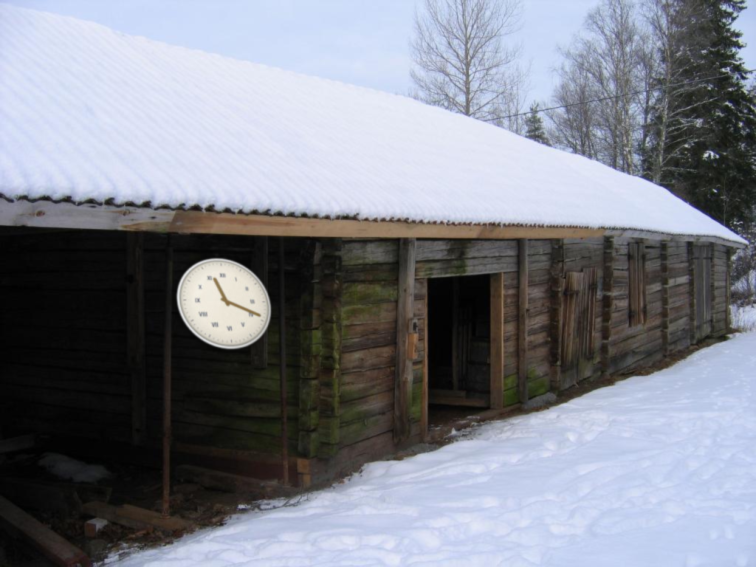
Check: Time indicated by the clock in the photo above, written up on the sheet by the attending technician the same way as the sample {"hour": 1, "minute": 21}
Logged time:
{"hour": 11, "minute": 19}
